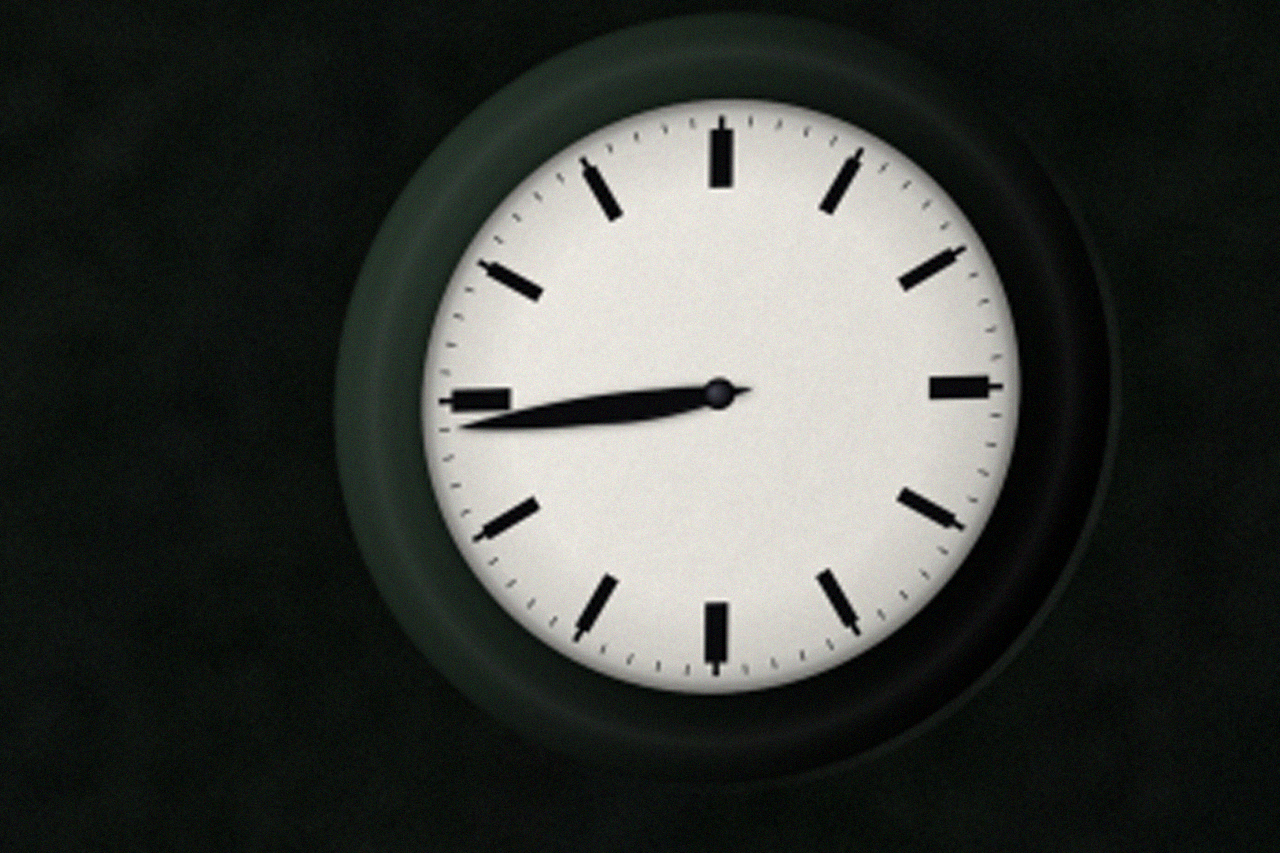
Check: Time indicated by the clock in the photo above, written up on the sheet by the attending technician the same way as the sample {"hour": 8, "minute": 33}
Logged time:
{"hour": 8, "minute": 44}
